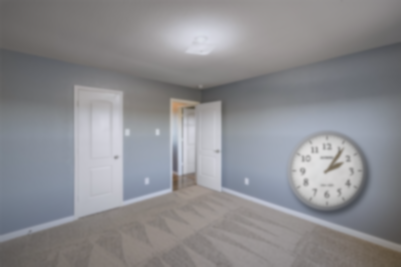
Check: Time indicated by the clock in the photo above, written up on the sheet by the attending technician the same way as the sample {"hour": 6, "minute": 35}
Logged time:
{"hour": 2, "minute": 6}
